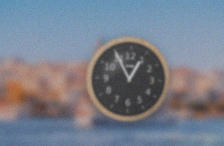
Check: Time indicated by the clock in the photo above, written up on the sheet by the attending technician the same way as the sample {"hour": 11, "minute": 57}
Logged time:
{"hour": 12, "minute": 55}
